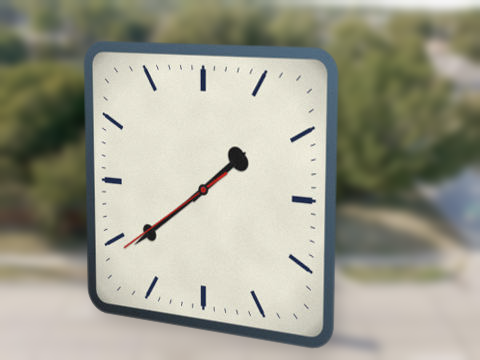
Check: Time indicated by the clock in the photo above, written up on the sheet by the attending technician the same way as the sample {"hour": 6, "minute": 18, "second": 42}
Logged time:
{"hour": 1, "minute": 38, "second": 39}
